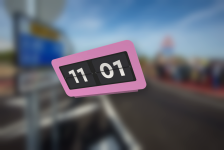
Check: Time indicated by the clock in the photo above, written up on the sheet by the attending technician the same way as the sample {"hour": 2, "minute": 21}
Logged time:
{"hour": 11, "minute": 1}
